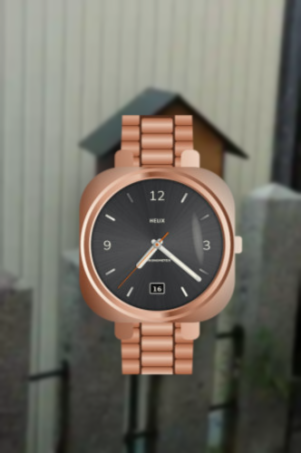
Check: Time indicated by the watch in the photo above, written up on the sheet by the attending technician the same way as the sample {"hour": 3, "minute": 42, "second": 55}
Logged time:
{"hour": 7, "minute": 21, "second": 37}
